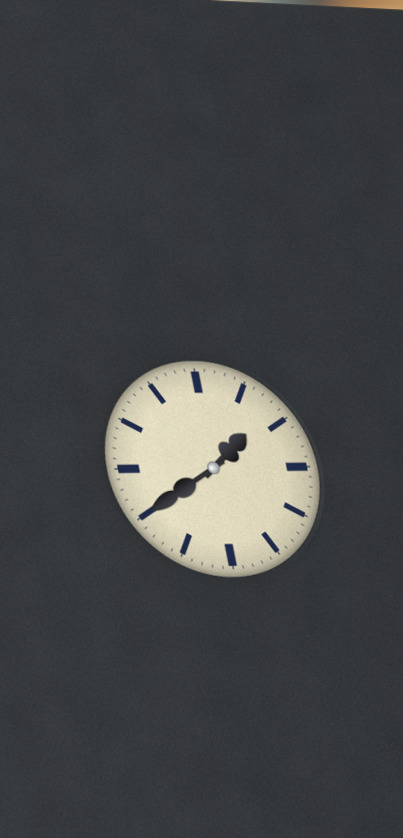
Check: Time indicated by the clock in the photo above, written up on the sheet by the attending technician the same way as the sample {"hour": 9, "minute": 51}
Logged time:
{"hour": 1, "minute": 40}
